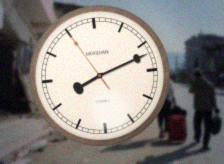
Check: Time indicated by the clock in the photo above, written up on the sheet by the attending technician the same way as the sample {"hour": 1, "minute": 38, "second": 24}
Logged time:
{"hour": 8, "minute": 11, "second": 55}
